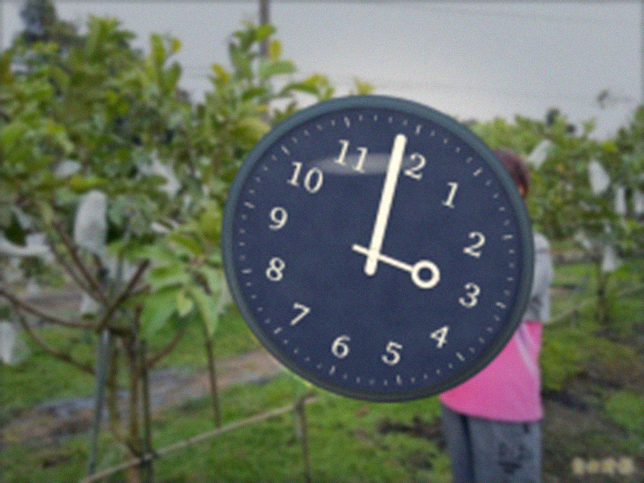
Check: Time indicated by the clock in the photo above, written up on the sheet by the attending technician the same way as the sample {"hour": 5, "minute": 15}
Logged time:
{"hour": 2, "minute": 59}
